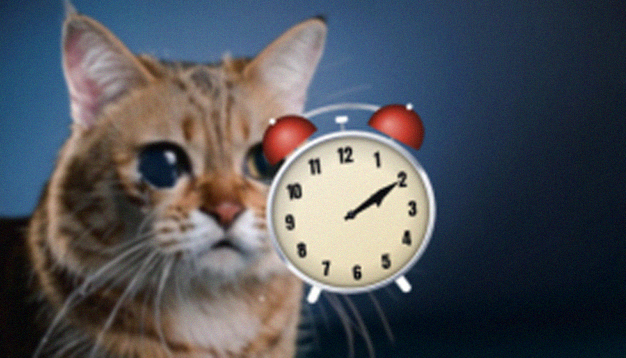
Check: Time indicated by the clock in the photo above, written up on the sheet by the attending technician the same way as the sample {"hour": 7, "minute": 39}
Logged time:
{"hour": 2, "minute": 10}
